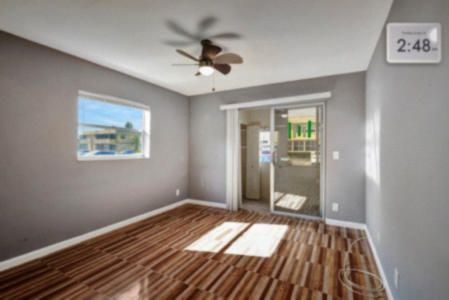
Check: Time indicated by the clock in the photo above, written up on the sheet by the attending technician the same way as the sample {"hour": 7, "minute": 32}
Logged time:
{"hour": 2, "minute": 48}
